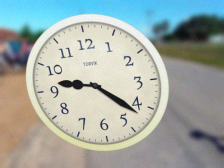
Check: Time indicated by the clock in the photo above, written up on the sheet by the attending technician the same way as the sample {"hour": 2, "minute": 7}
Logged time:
{"hour": 9, "minute": 22}
